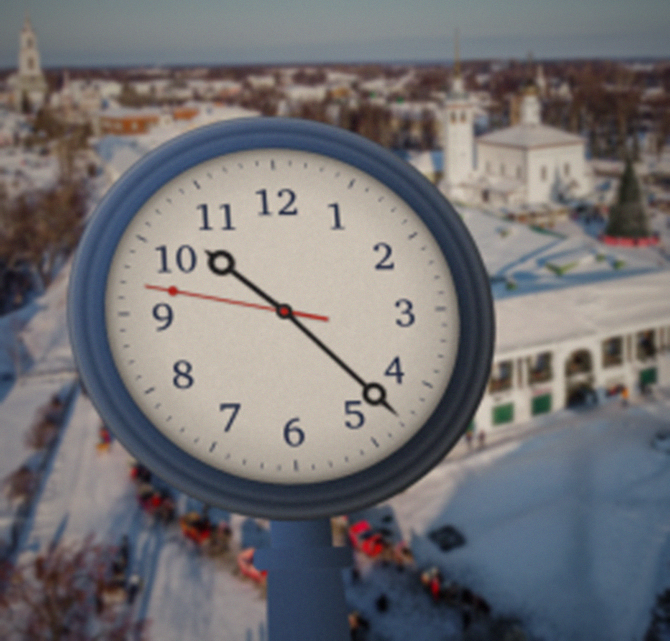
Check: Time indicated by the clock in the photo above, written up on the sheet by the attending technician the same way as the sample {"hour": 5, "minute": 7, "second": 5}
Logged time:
{"hour": 10, "minute": 22, "second": 47}
